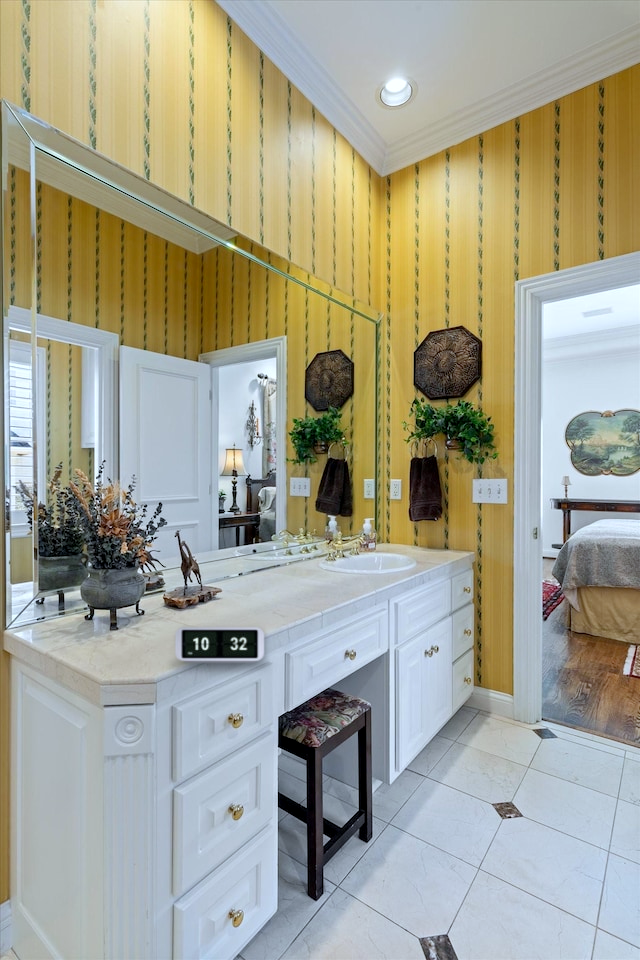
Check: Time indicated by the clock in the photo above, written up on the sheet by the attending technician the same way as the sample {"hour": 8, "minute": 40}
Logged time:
{"hour": 10, "minute": 32}
